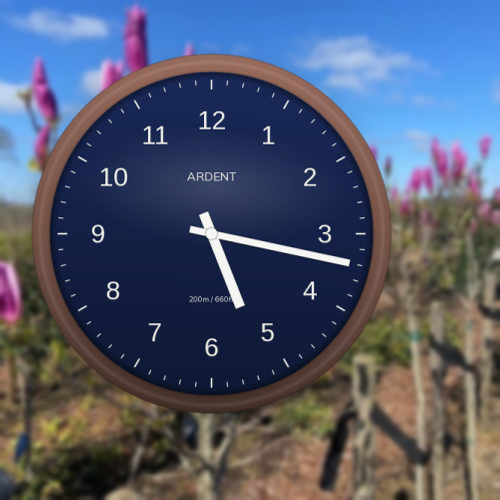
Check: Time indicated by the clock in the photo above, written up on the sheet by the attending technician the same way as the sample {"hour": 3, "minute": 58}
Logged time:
{"hour": 5, "minute": 17}
